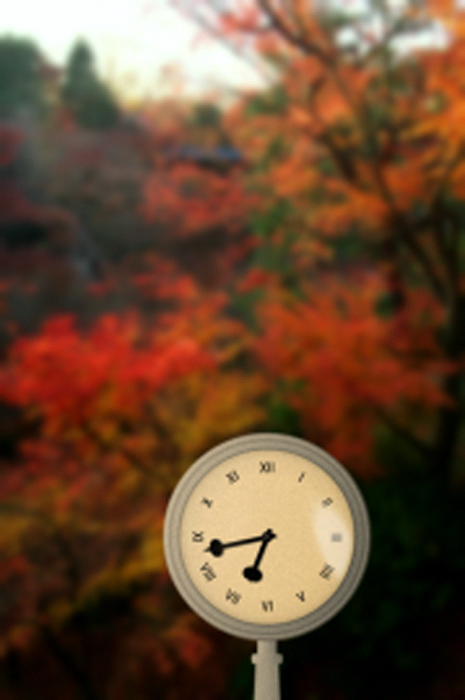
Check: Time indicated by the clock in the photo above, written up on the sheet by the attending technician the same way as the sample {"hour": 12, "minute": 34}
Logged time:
{"hour": 6, "minute": 43}
